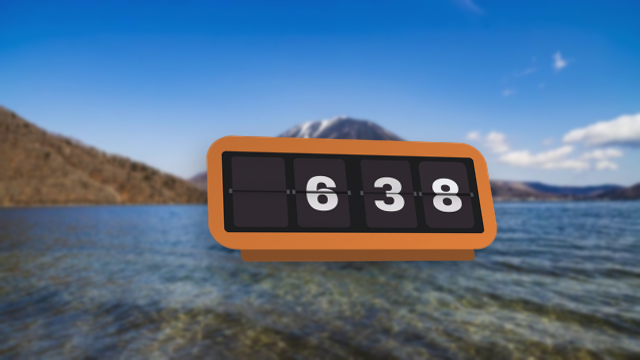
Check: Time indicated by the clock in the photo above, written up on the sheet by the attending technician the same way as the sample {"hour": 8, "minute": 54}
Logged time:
{"hour": 6, "minute": 38}
